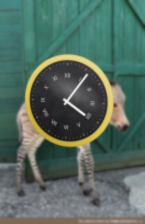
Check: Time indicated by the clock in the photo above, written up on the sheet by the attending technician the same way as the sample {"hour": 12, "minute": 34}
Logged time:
{"hour": 4, "minute": 6}
